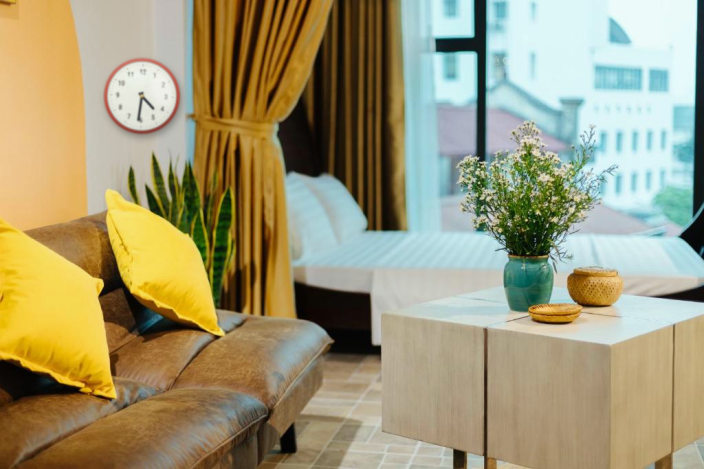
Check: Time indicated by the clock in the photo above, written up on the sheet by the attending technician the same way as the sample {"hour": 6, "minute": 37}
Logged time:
{"hour": 4, "minute": 31}
